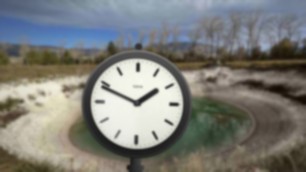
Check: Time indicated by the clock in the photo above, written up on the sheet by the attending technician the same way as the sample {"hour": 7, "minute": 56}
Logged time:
{"hour": 1, "minute": 49}
